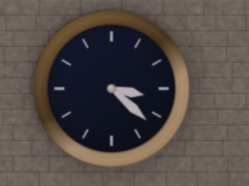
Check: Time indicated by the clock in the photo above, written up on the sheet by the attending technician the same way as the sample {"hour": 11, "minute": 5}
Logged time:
{"hour": 3, "minute": 22}
